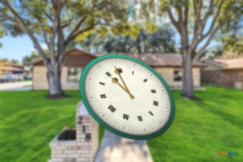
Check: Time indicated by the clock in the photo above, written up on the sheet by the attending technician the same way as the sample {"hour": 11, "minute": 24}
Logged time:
{"hour": 10, "minute": 59}
